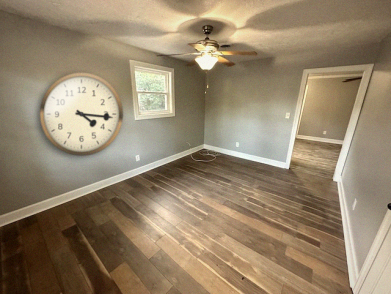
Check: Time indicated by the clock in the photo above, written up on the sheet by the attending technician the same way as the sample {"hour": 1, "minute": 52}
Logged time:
{"hour": 4, "minute": 16}
